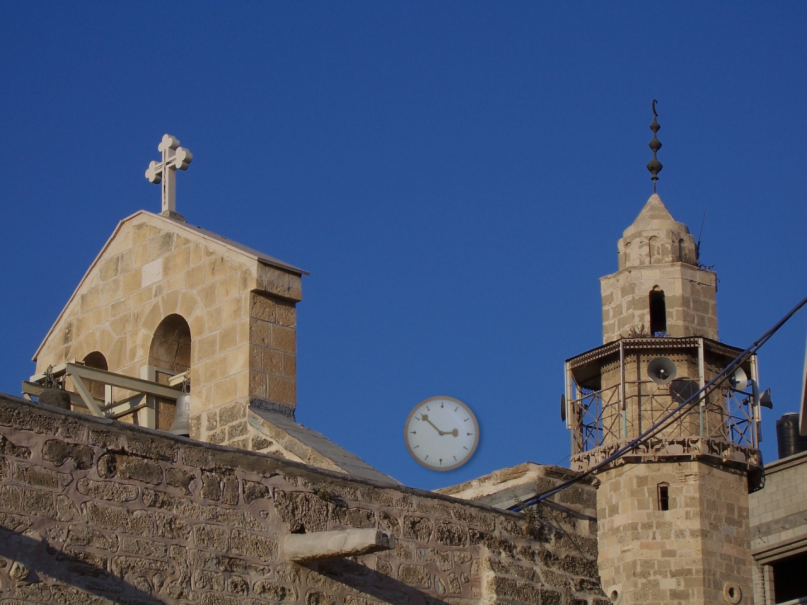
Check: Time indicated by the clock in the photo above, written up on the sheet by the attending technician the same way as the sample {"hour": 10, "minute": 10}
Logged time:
{"hour": 2, "minute": 52}
